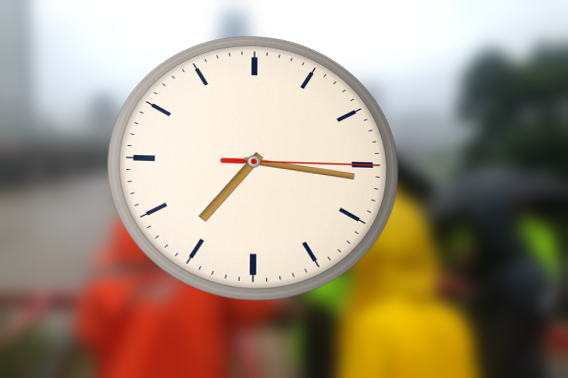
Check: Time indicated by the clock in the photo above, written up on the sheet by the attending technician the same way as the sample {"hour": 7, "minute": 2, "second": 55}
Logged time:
{"hour": 7, "minute": 16, "second": 15}
